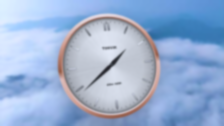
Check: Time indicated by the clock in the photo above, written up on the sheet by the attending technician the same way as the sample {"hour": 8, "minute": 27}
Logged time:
{"hour": 1, "minute": 39}
